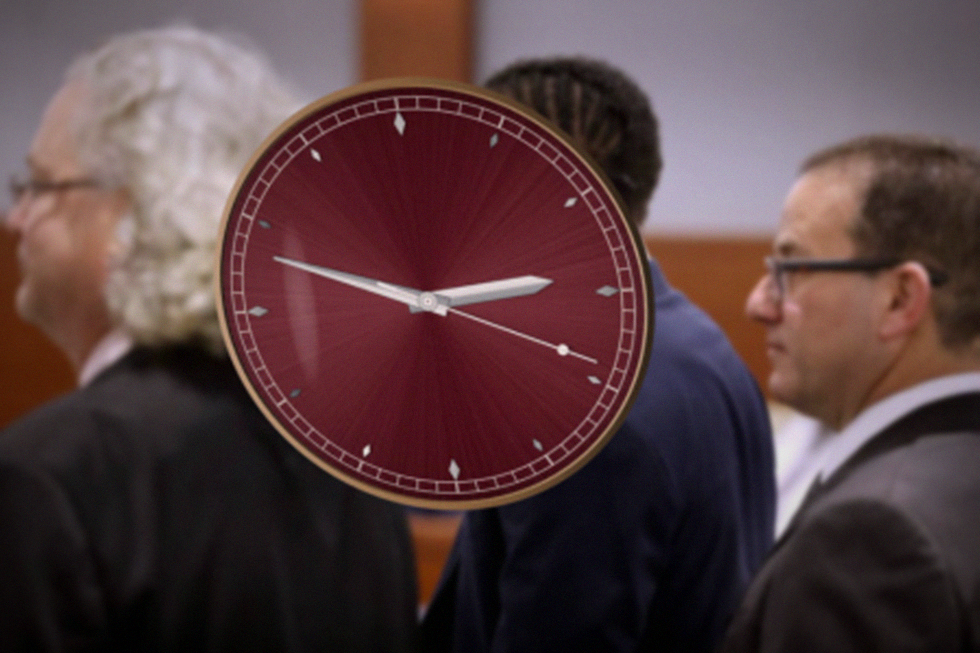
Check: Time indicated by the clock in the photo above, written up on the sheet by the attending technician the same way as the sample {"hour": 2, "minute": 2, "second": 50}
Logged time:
{"hour": 2, "minute": 48, "second": 19}
